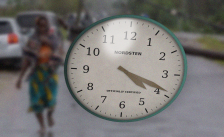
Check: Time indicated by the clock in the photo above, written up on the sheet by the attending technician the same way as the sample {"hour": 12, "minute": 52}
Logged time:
{"hour": 4, "minute": 19}
